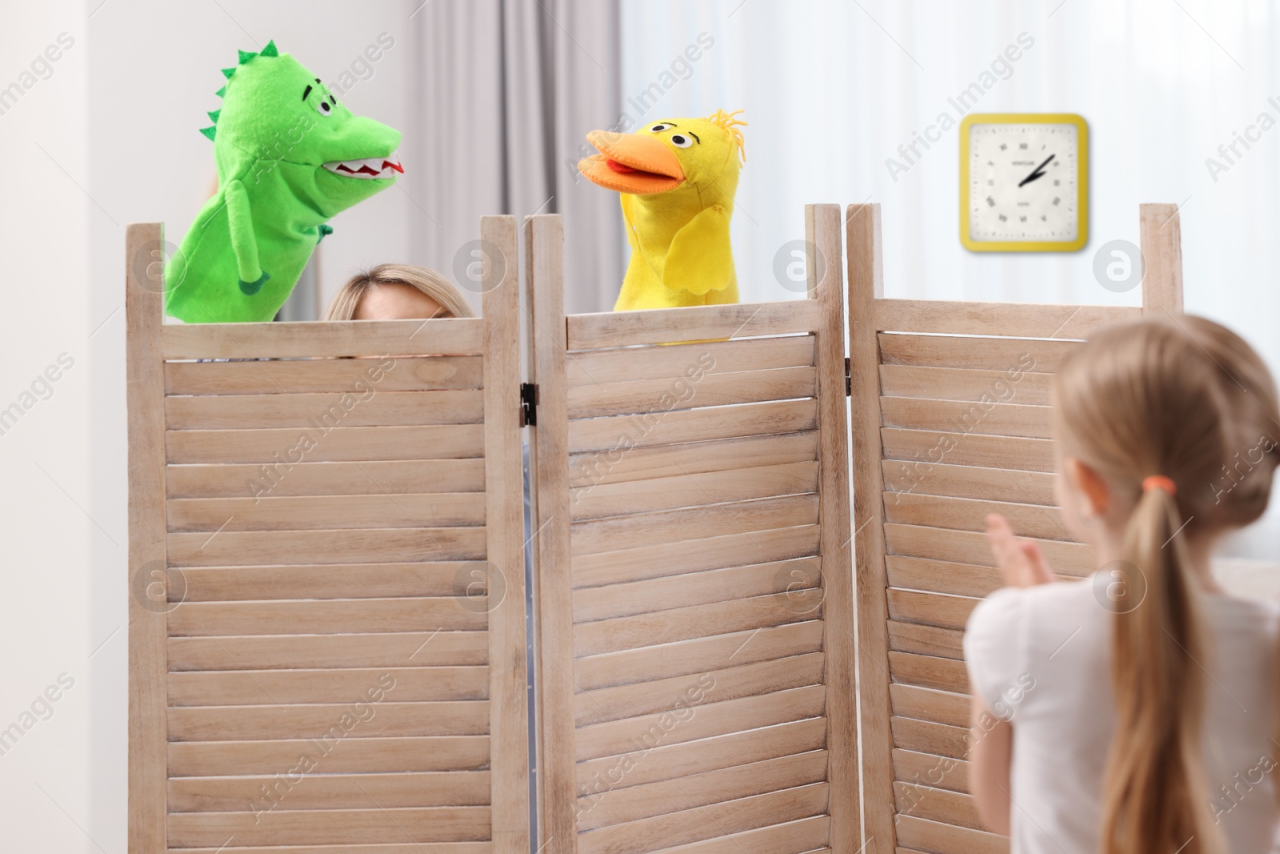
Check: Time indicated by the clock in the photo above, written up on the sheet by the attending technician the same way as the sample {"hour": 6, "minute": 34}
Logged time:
{"hour": 2, "minute": 8}
